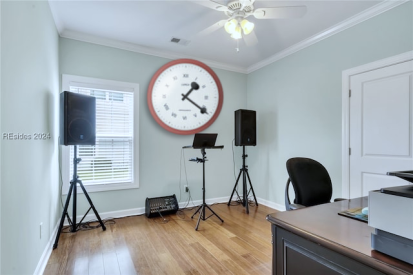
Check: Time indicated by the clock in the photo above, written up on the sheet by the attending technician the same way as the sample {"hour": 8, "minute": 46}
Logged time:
{"hour": 1, "minute": 21}
